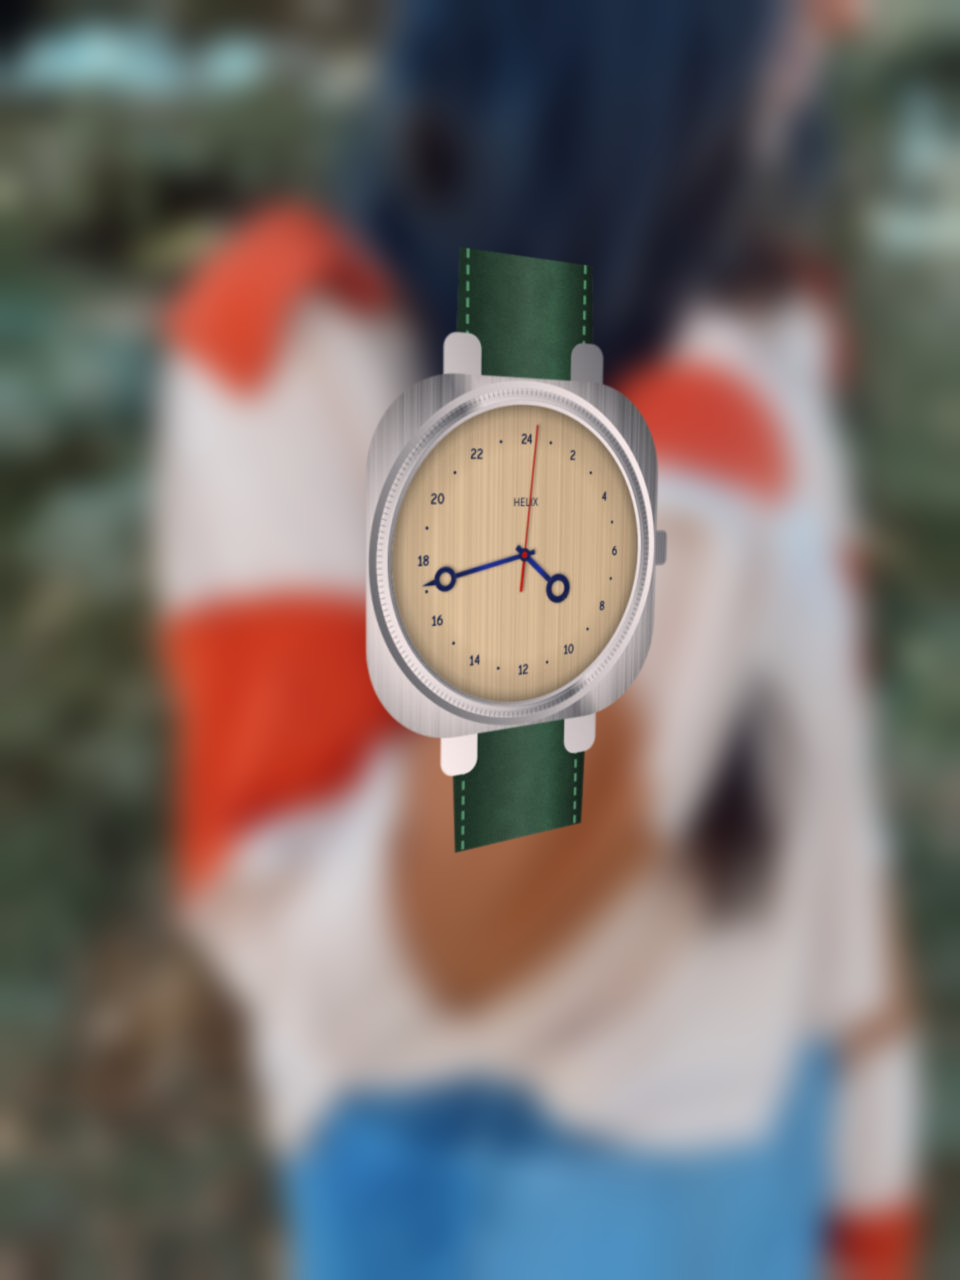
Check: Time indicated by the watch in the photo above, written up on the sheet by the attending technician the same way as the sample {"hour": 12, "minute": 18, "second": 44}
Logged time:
{"hour": 8, "minute": 43, "second": 1}
